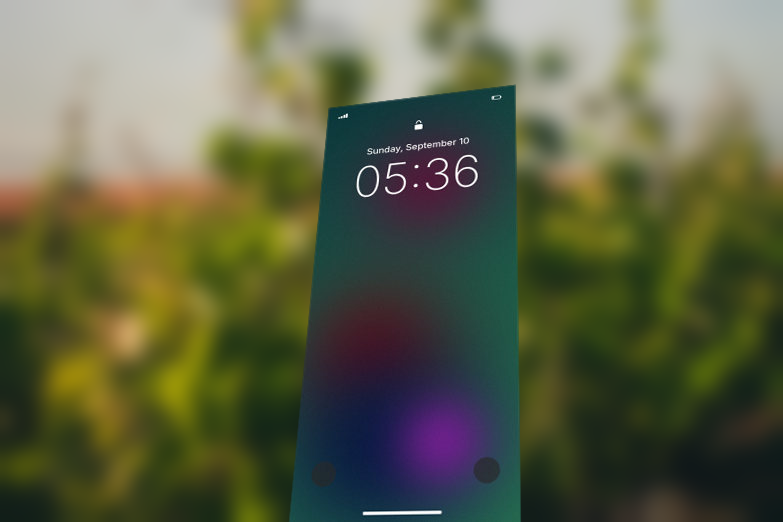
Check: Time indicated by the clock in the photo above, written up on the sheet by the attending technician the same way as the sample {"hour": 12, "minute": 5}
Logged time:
{"hour": 5, "minute": 36}
